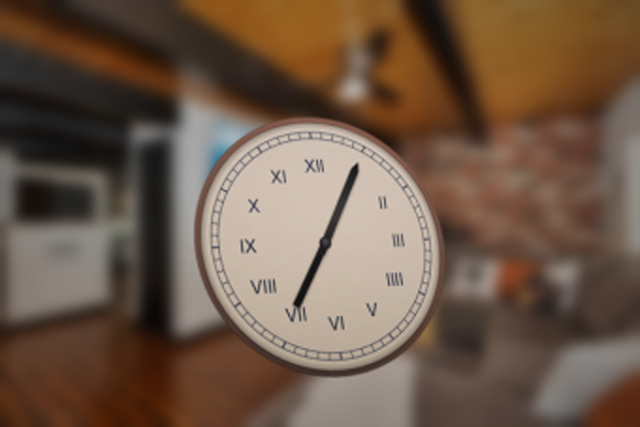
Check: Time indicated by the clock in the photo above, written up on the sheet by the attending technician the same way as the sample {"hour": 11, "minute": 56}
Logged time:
{"hour": 7, "minute": 5}
